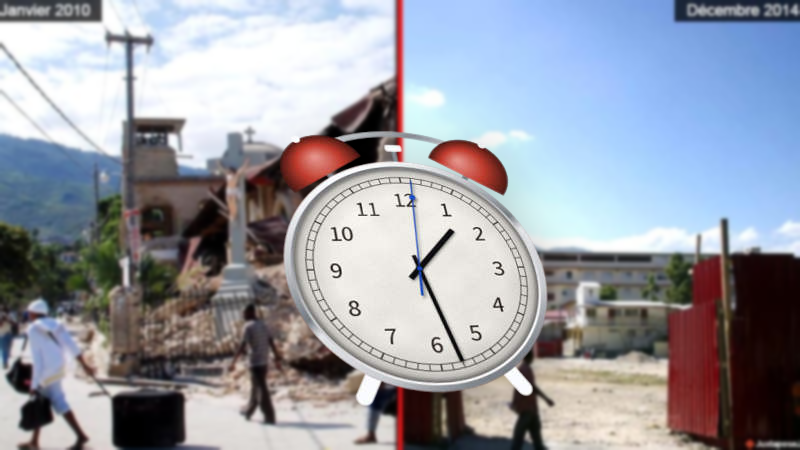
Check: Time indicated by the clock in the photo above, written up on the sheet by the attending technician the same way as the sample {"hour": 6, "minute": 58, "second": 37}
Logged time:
{"hour": 1, "minute": 28, "second": 1}
